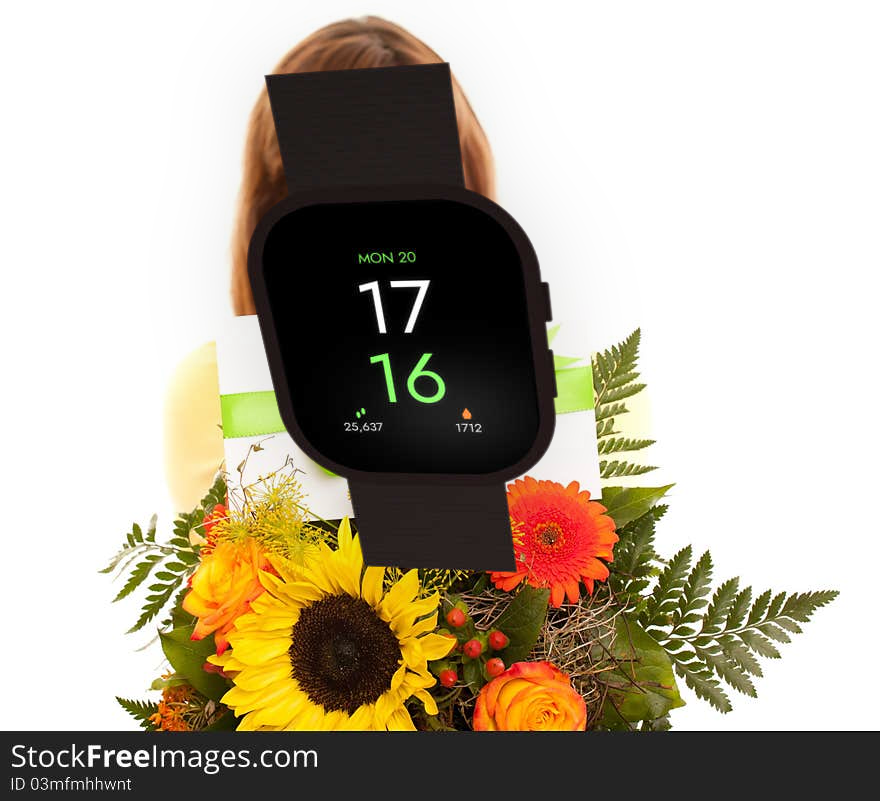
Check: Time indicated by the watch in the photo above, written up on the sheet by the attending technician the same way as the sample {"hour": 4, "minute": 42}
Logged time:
{"hour": 17, "minute": 16}
